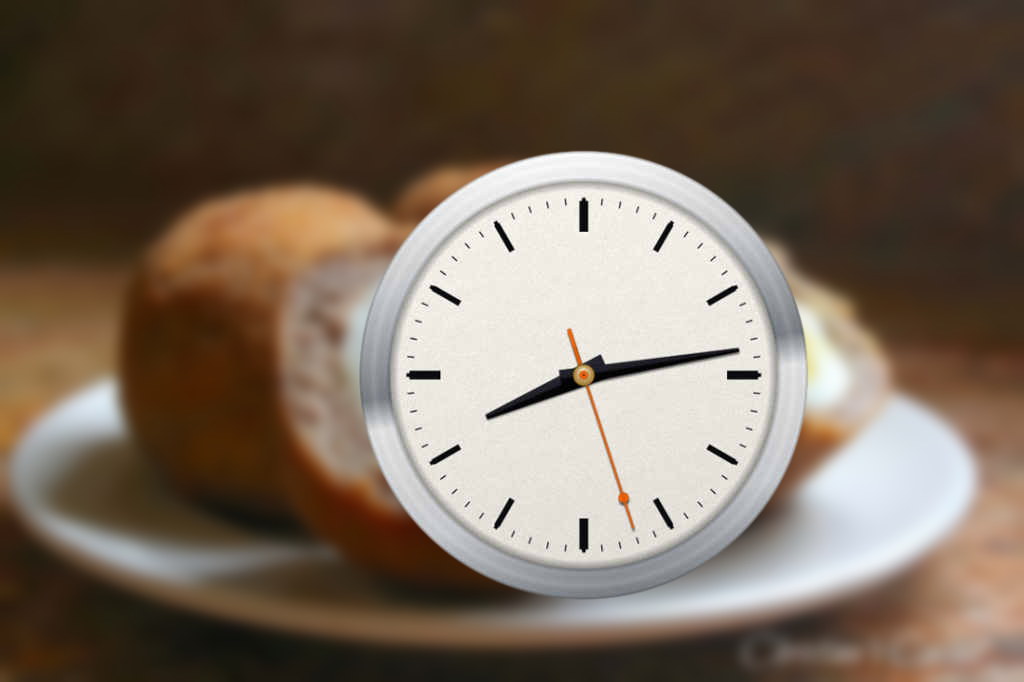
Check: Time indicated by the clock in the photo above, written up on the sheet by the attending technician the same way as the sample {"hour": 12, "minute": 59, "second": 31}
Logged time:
{"hour": 8, "minute": 13, "second": 27}
